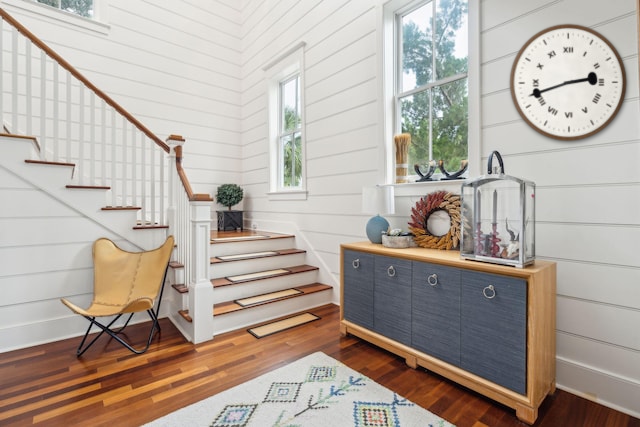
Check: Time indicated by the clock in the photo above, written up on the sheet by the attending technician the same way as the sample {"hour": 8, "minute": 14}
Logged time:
{"hour": 2, "minute": 42}
